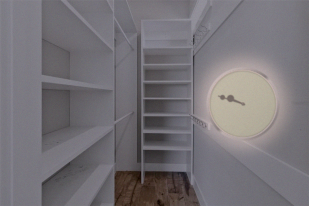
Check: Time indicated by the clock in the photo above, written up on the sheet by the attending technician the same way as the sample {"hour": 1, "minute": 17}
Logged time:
{"hour": 9, "minute": 48}
